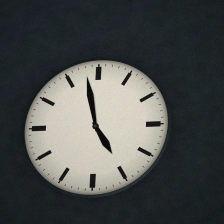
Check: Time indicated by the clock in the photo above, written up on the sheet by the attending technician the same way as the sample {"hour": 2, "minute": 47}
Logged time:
{"hour": 4, "minute": 58}
